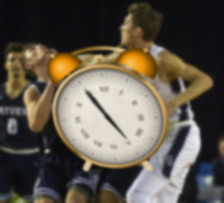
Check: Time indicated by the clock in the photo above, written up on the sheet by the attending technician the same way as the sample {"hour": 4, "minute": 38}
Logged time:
{"hour": 4, "minute": 55}
